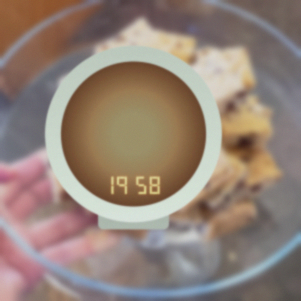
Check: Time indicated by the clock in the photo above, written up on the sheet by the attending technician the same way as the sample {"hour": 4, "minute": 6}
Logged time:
{"hour": 19, "minute": 58}
